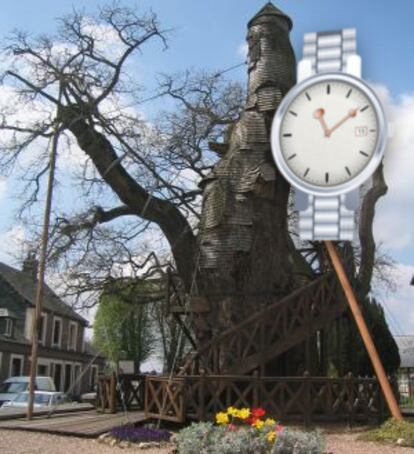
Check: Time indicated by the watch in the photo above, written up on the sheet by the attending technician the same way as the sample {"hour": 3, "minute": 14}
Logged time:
{"hour": 11, "minute": 9}
